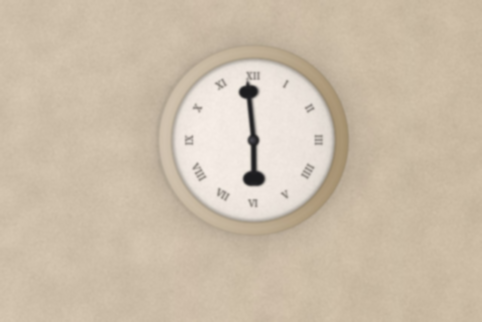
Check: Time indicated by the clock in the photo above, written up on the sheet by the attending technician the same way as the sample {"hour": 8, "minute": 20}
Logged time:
{"hour": 5, "minute": 59}
